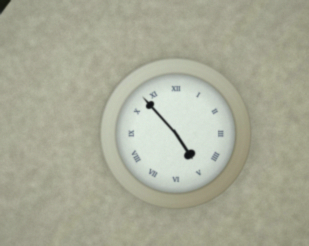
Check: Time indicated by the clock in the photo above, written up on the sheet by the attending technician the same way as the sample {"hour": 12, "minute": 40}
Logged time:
{"hour": 4, "minute": 53}
